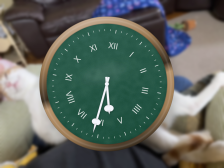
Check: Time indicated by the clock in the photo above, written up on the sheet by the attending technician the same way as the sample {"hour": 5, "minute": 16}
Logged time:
{"hour": 5, "minute": 31}
